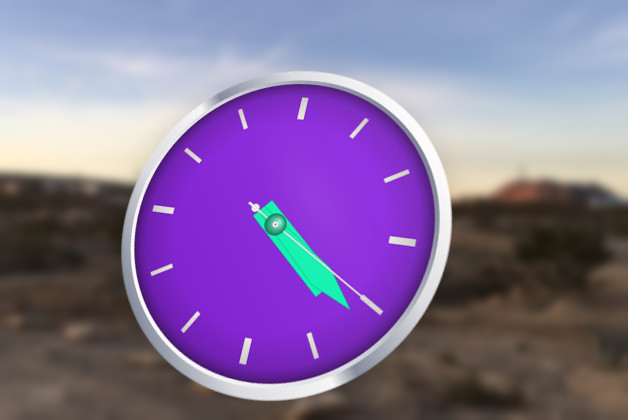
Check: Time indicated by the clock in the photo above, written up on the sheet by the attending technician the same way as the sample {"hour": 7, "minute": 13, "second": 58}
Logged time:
{"hour": 4, "minute": 21, "second": 20}
